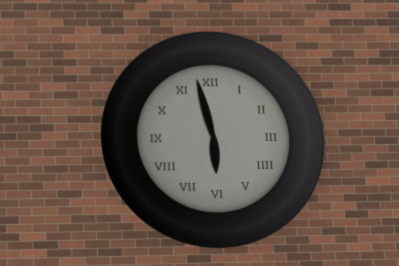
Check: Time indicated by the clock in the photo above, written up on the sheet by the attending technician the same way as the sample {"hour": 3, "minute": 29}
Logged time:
{"hour": 5, "minute": 58}
